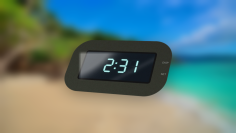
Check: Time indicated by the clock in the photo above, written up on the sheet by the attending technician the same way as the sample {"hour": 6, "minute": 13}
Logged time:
{"hour": 2, "minute": 31}
